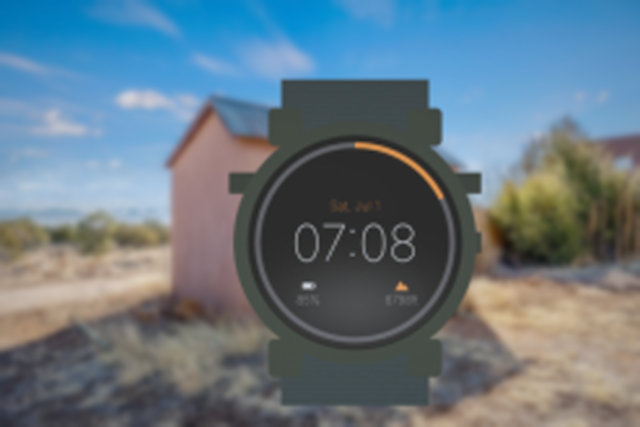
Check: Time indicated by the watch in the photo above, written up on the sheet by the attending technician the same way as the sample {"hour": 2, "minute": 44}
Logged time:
{"hour": 7, "minute": 8}
